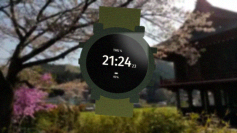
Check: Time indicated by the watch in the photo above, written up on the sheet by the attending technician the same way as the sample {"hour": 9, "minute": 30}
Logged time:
{"hour": 21, "minute": 24}
